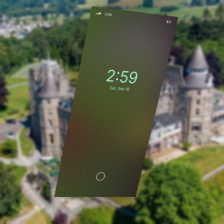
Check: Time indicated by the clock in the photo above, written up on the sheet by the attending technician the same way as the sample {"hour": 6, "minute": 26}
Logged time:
{"hour": 2, "minute": 59}
